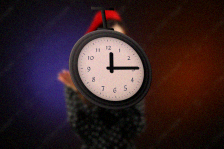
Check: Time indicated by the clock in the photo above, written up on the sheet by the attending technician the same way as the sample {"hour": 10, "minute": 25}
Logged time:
{"hour": 12, "minute": 15}
